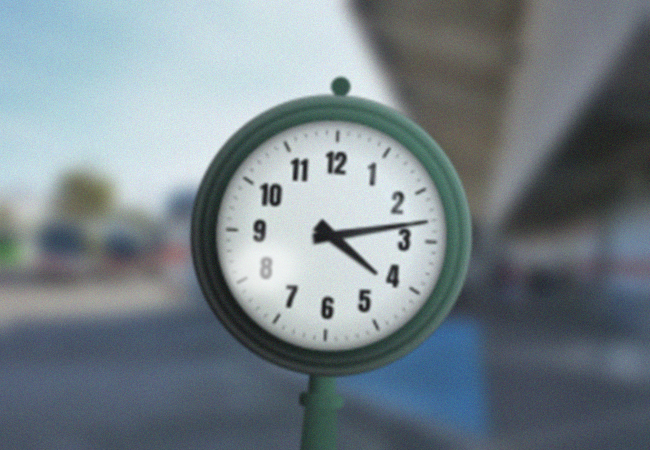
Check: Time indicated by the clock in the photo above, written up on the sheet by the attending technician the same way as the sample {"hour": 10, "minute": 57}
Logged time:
{"hour": 4, "minute": 13}
